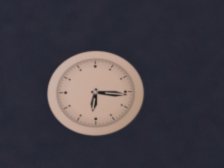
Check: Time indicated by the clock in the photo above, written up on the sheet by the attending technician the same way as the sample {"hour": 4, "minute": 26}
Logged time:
{"hour": 6, "minute": 16}
